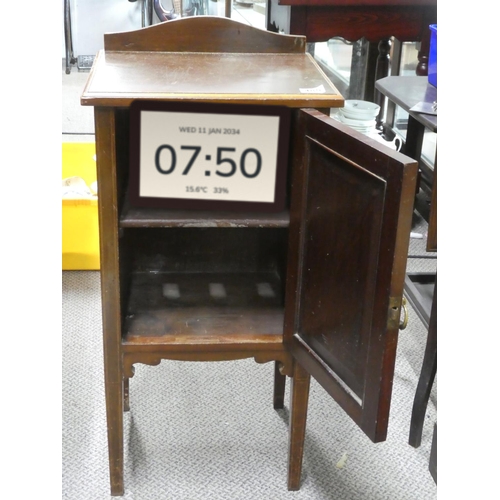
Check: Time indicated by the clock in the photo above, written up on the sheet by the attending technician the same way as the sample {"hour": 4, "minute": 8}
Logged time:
{"hour": 7, "minute": 50}
